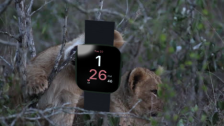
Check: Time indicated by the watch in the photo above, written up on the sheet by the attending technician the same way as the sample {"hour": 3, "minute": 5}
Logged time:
{"hour": 1, "minute": 26}
